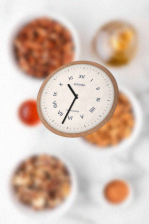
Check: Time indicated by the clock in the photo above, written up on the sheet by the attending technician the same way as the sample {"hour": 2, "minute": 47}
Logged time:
{"hour": 10, "minute": 32}
